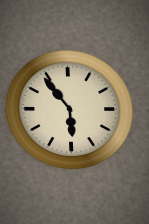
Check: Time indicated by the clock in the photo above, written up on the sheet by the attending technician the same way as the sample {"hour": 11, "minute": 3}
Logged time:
{"hour": 5, "minute": 54}
